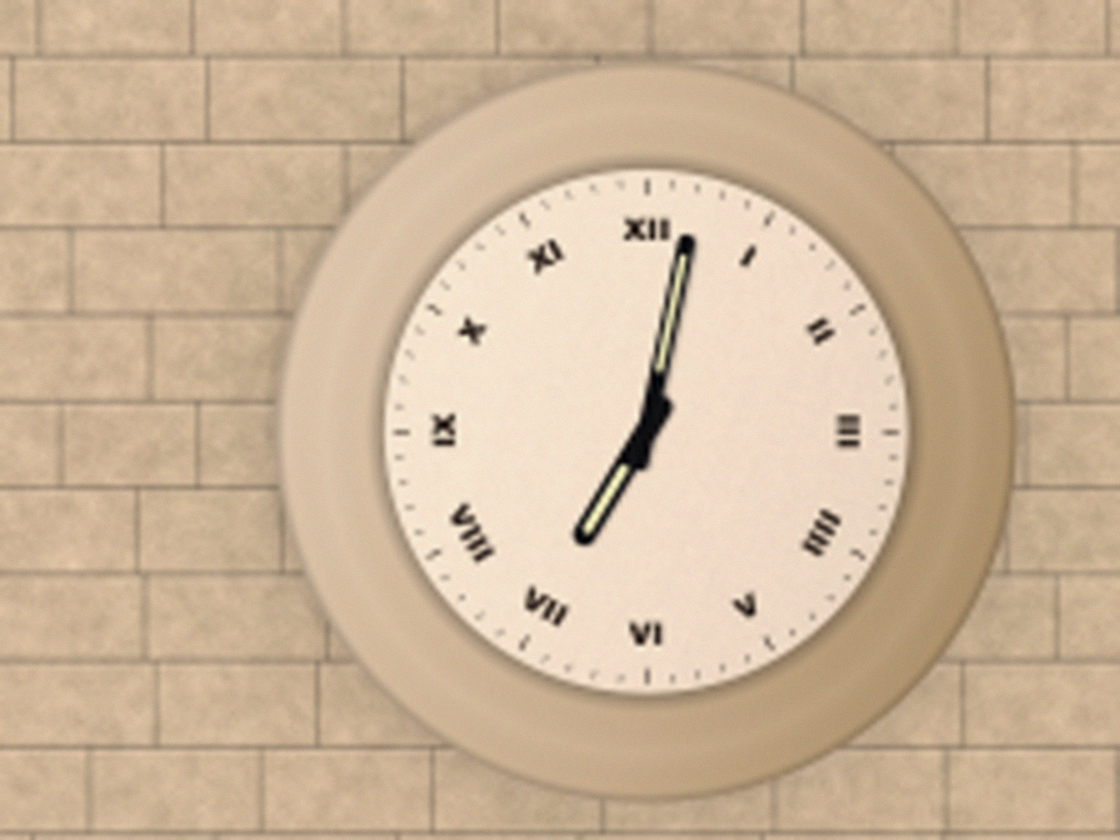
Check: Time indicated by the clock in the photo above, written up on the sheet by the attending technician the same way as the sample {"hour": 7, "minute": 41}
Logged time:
{"hour": 7, "minute": 2}
